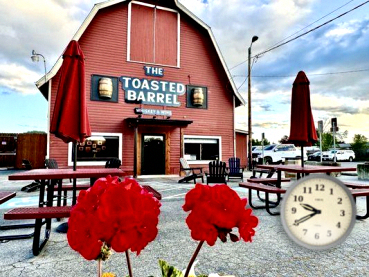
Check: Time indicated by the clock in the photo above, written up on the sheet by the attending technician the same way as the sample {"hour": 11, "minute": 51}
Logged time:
{"hour": 9, "minute": 40}
